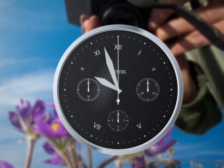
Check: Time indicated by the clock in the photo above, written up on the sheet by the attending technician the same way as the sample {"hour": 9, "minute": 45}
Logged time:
{"hour": 9, "minute": 57}
